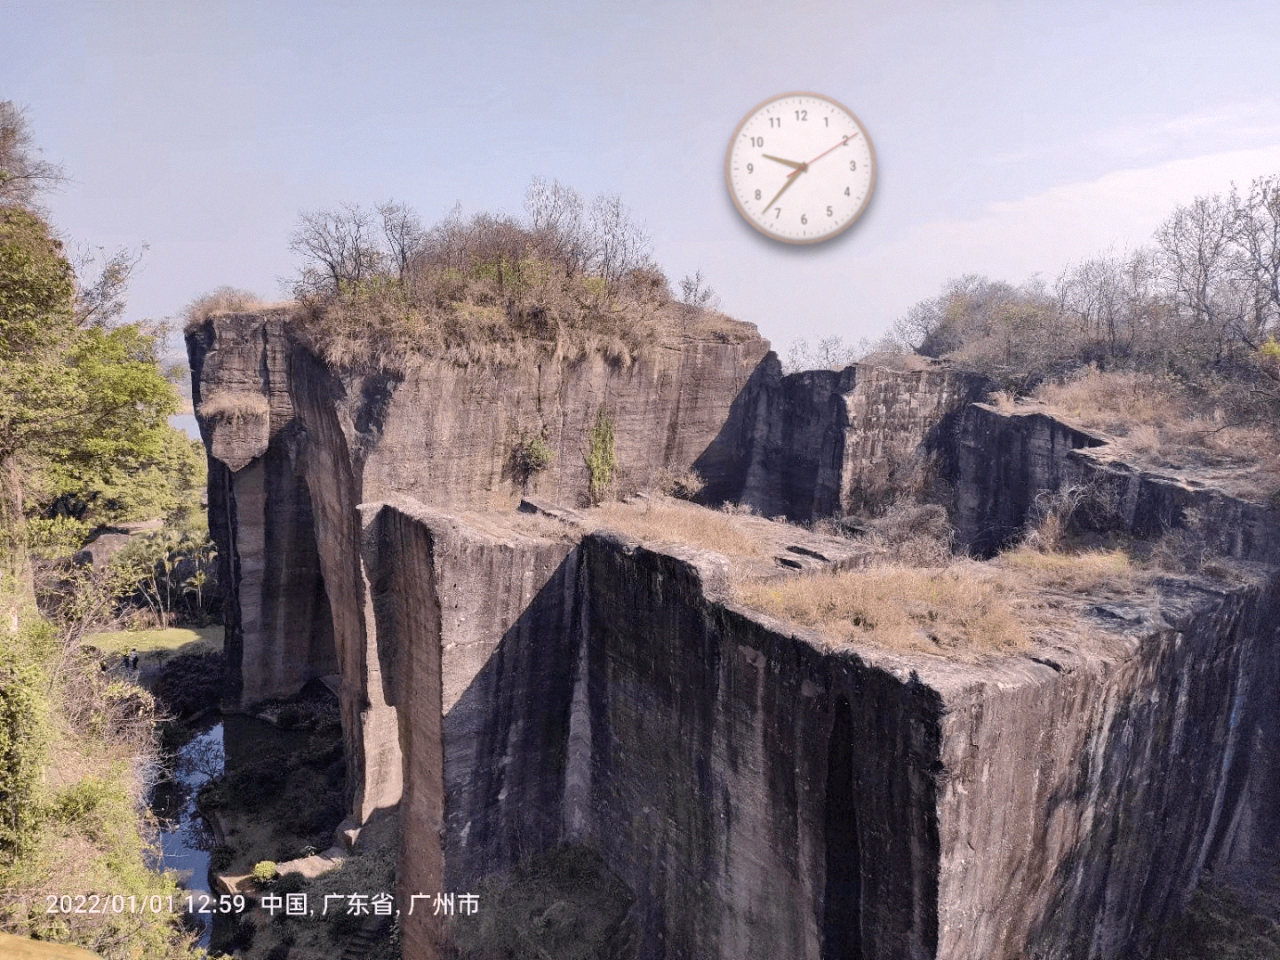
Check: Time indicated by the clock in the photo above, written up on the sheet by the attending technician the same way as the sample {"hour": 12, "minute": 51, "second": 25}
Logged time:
{"hour": 9, "minute": 37, "second": 10}
